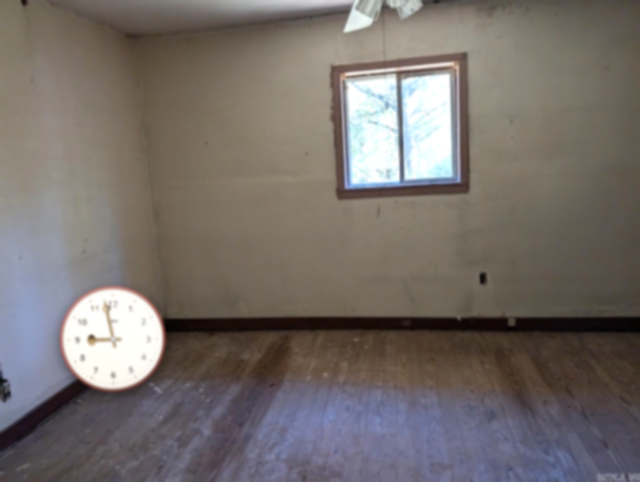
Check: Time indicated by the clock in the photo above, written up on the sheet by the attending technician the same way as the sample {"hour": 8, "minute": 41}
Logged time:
{"hour": 8, "minute": 58}
